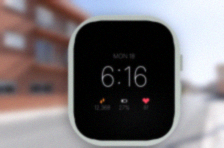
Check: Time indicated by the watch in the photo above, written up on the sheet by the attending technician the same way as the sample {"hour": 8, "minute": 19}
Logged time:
{"hour": 6, "minute": 16}
